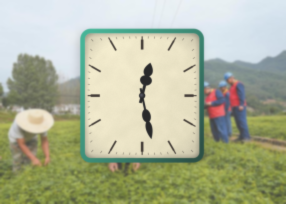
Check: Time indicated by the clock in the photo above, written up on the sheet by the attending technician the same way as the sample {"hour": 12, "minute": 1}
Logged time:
{"hour": 12, "minute": 28}
